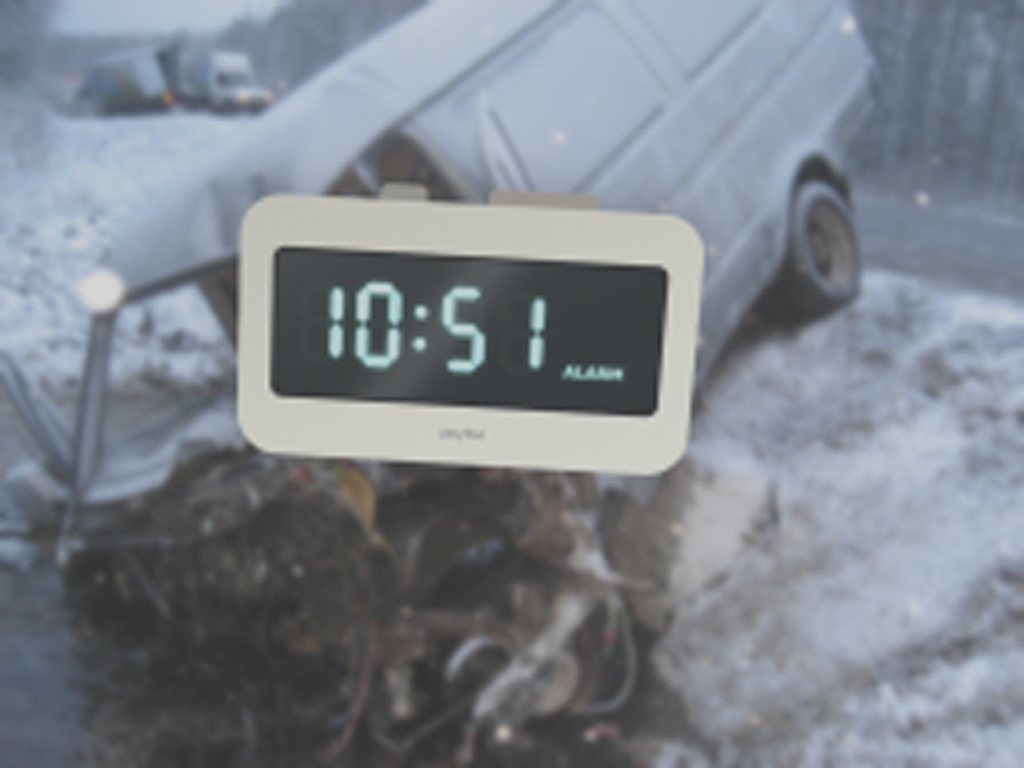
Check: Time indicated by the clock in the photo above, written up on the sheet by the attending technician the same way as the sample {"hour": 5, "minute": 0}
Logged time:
{"hour": 10, "minute": 51}
